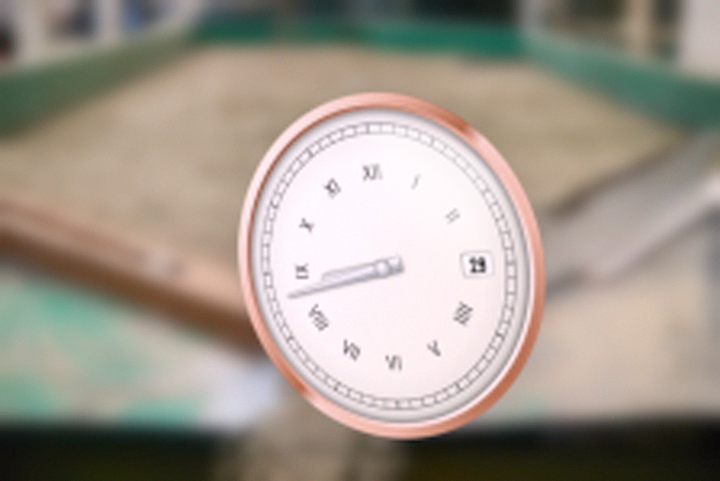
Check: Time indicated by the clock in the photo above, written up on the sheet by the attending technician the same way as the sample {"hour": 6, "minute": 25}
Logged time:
{"hour": 8, "minute": 43}
